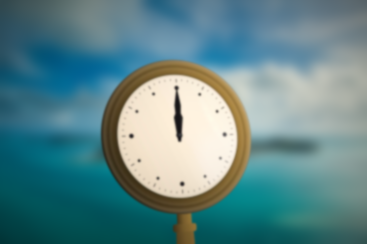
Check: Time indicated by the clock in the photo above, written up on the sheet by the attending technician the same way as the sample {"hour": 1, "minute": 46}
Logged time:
{"hour": 12, "minute": 0}
